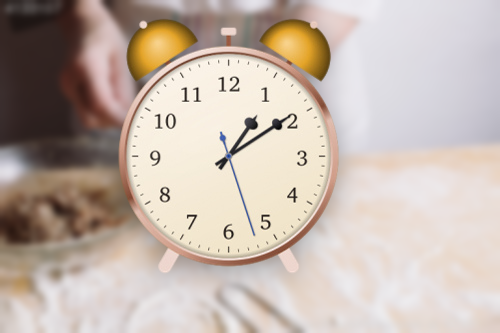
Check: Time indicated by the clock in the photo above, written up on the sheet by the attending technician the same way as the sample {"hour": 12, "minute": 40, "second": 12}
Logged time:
{"hour": 1, "minute": 9, "second": 27}
